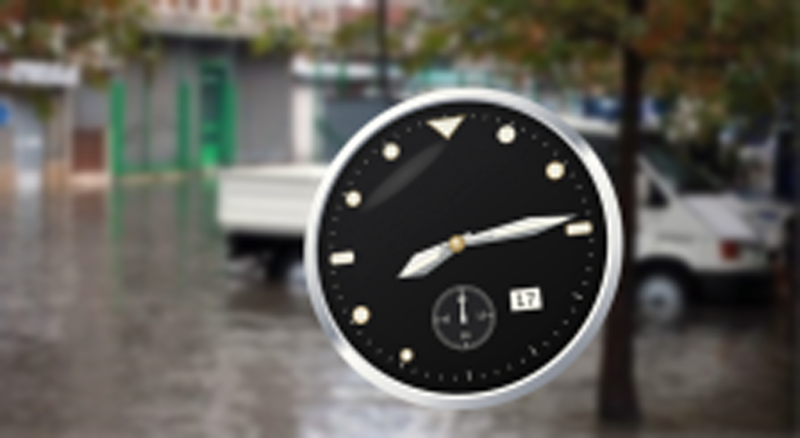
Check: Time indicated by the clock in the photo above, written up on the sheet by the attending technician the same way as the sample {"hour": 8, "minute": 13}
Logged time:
{"hour": 8, "minute": 14}
